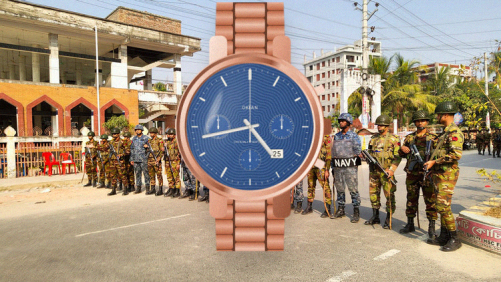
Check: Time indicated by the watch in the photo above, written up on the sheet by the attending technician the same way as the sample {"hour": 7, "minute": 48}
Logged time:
{"hour": 4, "minute": 43}
